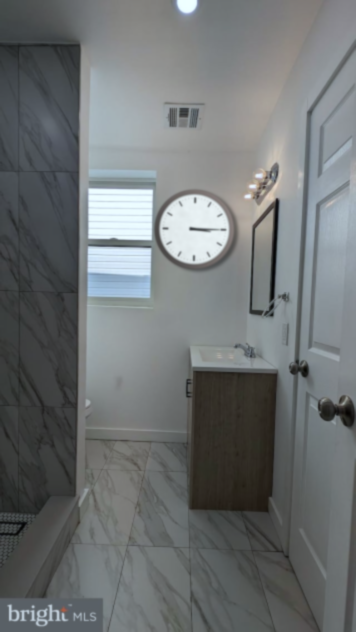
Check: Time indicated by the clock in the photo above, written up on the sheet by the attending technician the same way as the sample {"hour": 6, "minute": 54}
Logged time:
{"hour": 3, "minute": 15}
